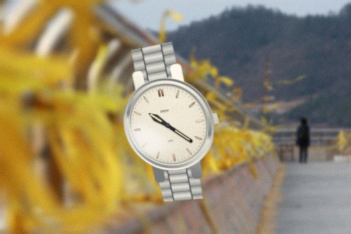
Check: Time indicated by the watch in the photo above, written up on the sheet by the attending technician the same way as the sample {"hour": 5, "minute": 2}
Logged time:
{"hour": 10, "minute": 22}
